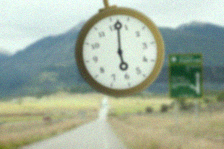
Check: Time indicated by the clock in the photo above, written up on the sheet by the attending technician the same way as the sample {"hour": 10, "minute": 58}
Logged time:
{"hour": 6, "minute": 2}
